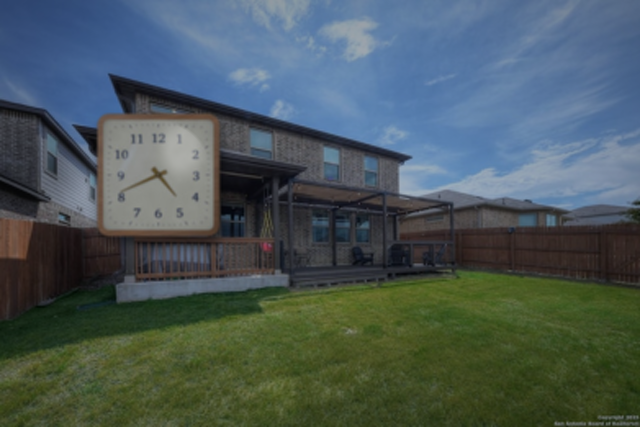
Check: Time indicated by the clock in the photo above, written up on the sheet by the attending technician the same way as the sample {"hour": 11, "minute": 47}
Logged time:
{"hour": 4, "minute": 41}
